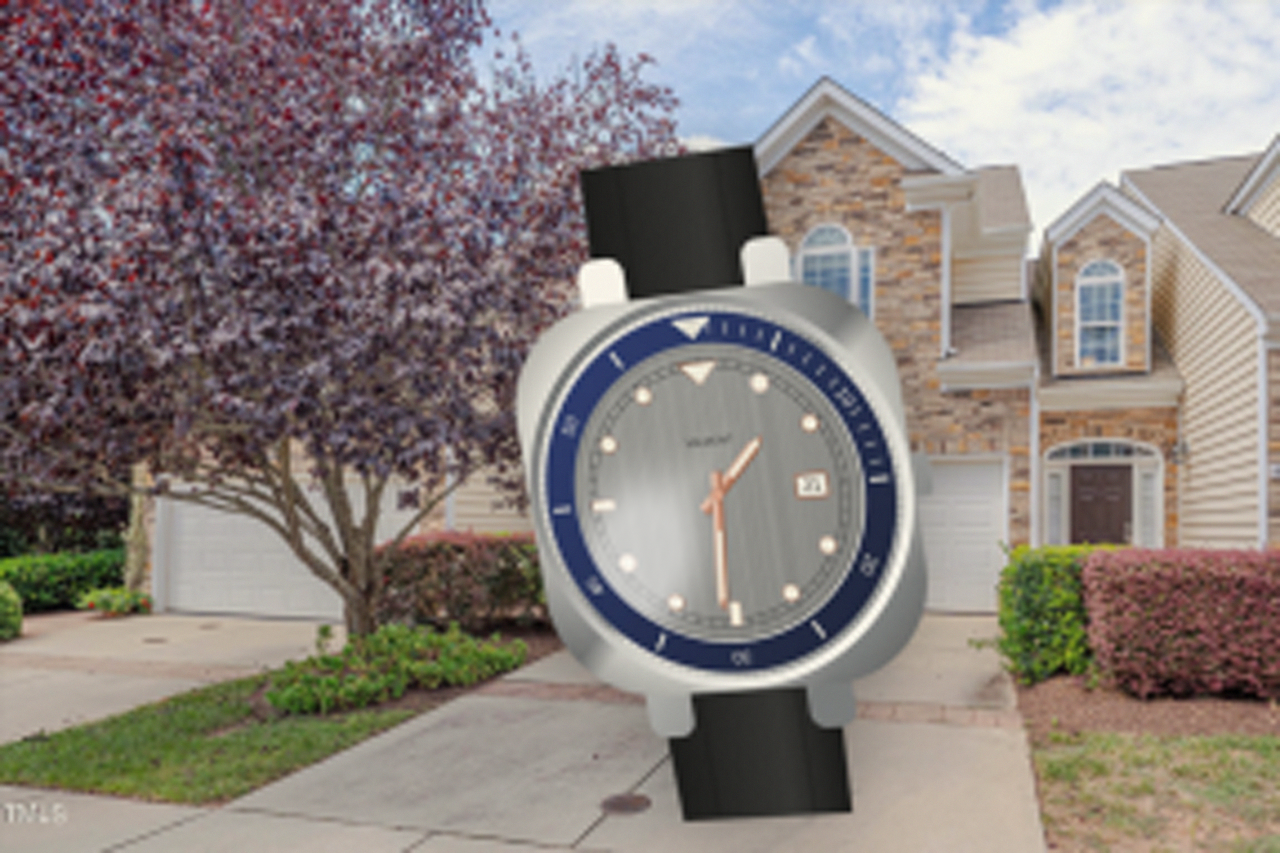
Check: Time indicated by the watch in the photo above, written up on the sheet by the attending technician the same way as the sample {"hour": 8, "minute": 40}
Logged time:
{"hour": 1, "minute": 31}
